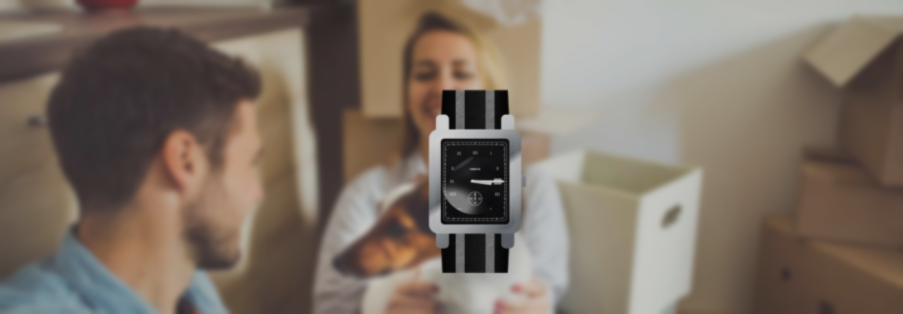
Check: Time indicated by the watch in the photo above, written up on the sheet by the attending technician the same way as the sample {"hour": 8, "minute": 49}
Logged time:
{"hour": 3, "minute": 15}
